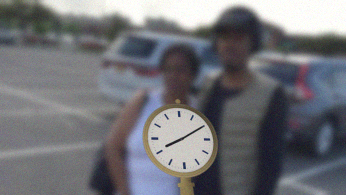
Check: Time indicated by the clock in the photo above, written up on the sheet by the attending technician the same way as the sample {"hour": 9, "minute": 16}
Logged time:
{"hour": 8, "minute": 10}
